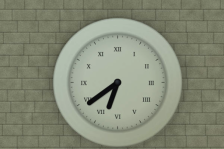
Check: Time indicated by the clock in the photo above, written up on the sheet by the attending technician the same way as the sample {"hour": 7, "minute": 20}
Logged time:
{"hour": 6, "minute": 39}
